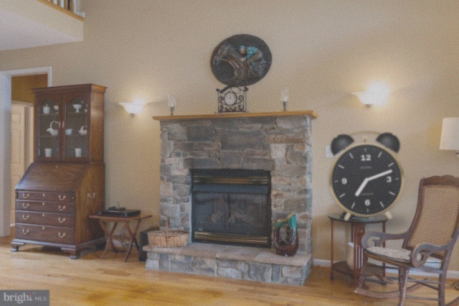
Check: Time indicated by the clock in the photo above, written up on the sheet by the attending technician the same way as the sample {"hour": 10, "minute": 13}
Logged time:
{"hour": 7, "minute": 12}
